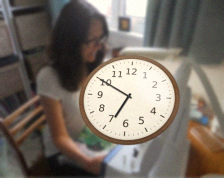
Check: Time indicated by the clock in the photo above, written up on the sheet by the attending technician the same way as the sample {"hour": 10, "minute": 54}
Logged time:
{"hour": 6, "minute": 50}
